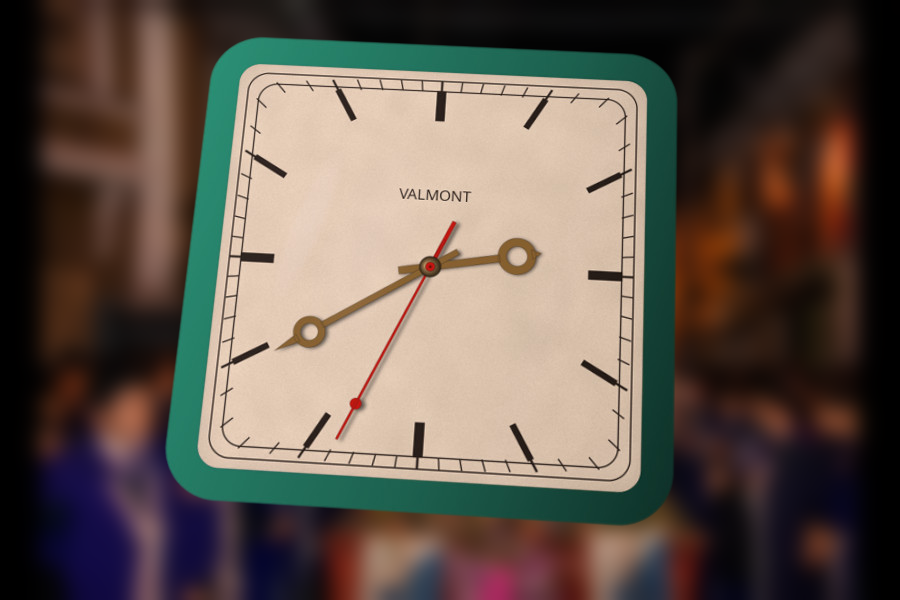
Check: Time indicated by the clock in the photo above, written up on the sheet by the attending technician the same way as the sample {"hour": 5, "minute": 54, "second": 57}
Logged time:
{"hour": 2, "minute": 39, "second": 34}
